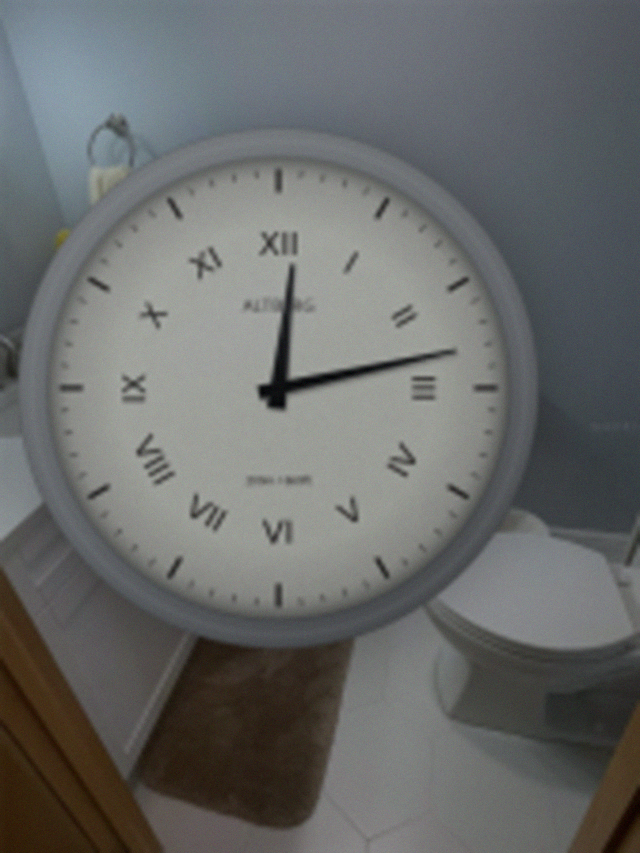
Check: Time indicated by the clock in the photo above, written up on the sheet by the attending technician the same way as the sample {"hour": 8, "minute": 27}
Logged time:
{"hour": 12, "minute": 13}
